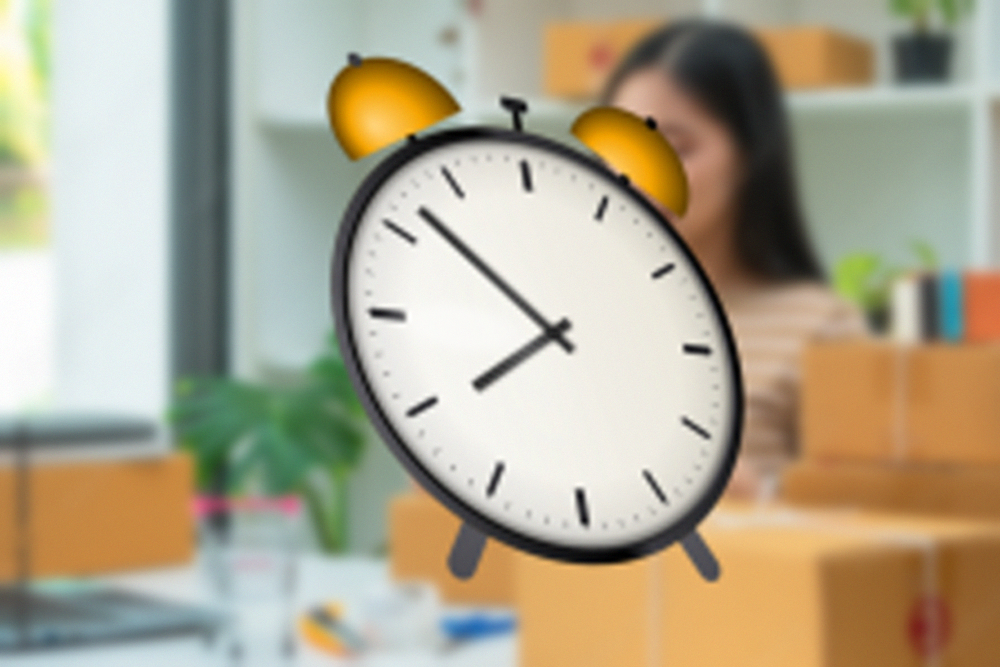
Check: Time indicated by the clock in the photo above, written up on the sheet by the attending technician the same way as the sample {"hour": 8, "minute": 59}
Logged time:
{"hour": 7, "minute": 52}
